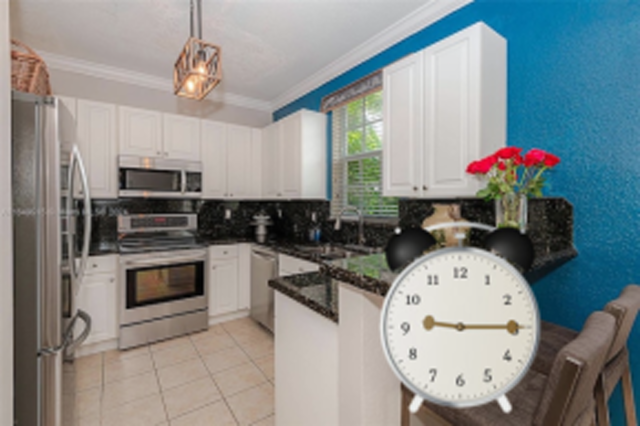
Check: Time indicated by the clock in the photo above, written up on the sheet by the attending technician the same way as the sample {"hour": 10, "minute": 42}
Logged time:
{"hour": 9, "minute": 15}
